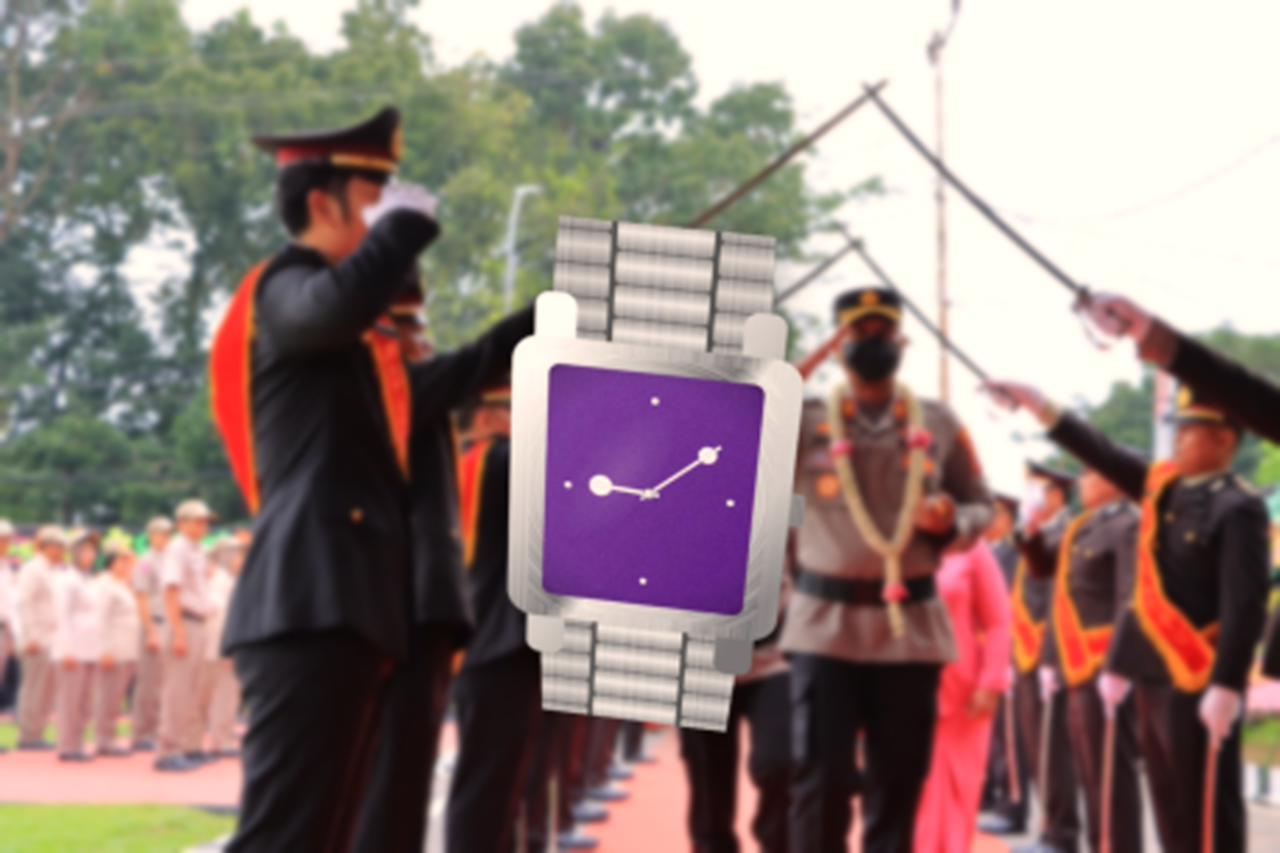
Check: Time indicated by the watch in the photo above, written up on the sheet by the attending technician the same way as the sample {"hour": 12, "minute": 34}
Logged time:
{"hour": 9, "minute": 8}
